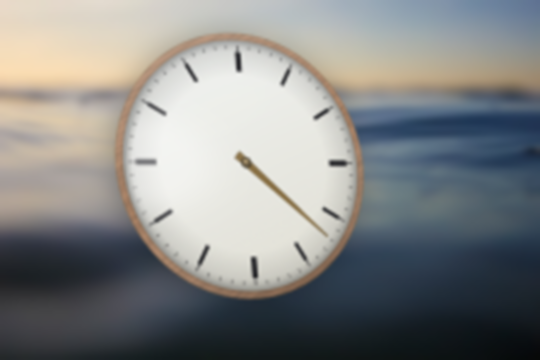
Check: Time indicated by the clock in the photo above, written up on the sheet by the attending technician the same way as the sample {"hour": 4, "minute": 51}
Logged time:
{"hour": 4, "minute": 22}
